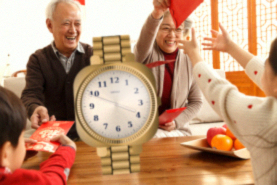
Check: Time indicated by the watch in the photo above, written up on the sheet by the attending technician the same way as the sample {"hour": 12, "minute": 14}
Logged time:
{"hour": 3, "minute": 49}
